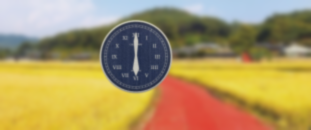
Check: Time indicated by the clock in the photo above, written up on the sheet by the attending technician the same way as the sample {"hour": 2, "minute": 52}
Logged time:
{"hour": 6, "minute": 0}
